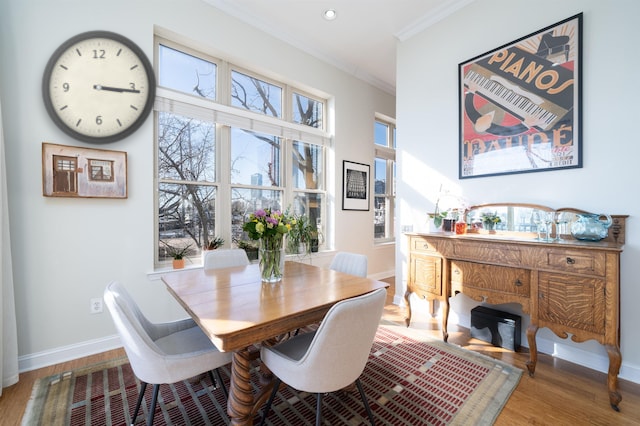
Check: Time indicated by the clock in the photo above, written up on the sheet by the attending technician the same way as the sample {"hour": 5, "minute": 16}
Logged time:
{"hour": 3, "minute": 16}
